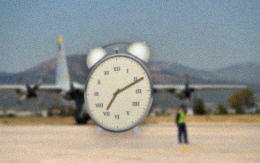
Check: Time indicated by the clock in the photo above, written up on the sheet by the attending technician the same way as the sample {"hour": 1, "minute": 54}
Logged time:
{"hour": 7, "minute": 11}
